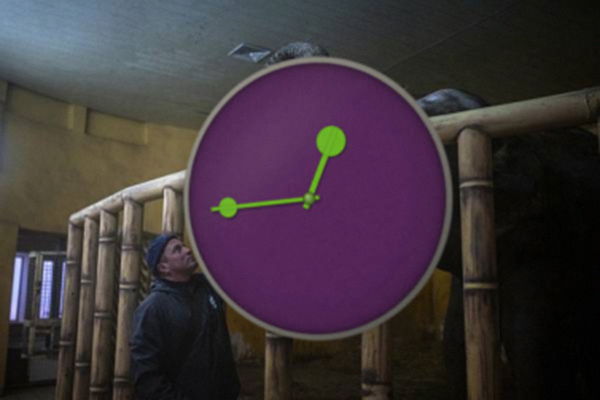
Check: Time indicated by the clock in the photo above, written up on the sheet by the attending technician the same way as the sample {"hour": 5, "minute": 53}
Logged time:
{"hour": 12, "minute": 44}
